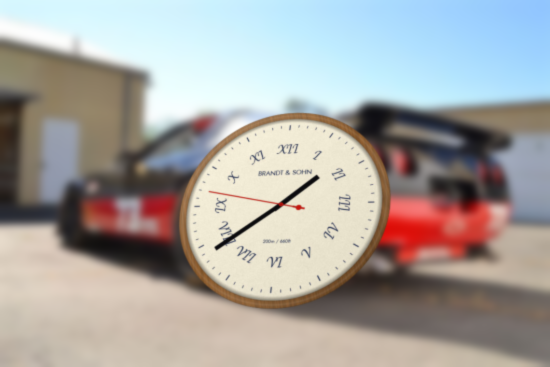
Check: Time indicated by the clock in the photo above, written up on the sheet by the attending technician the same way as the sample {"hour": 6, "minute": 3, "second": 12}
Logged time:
{"hour": 1, "minute": 38, "second": 47}
